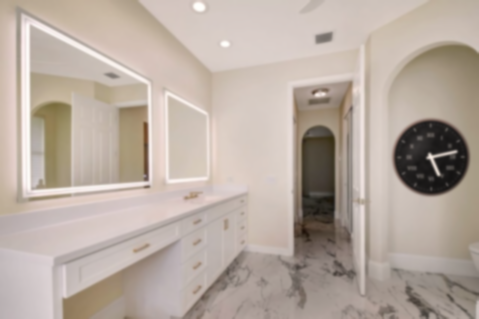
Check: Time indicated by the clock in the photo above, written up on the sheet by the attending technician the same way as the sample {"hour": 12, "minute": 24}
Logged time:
{"hour": 5, "minute": 13}
